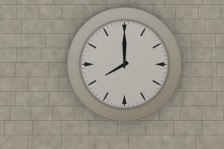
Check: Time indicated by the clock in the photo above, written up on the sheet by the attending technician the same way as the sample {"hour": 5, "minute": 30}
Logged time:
{"hour": 8, "minute": 0}
